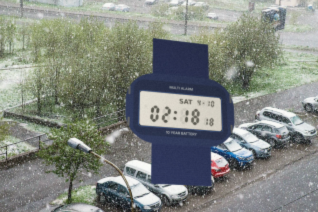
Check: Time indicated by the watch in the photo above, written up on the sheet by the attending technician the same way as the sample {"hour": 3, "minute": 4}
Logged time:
{"hour": 2, "minute": 18}
